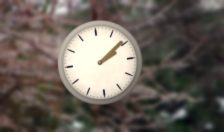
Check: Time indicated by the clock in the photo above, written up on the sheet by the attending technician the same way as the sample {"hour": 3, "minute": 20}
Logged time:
{"hour": 2, "minute": 9}
